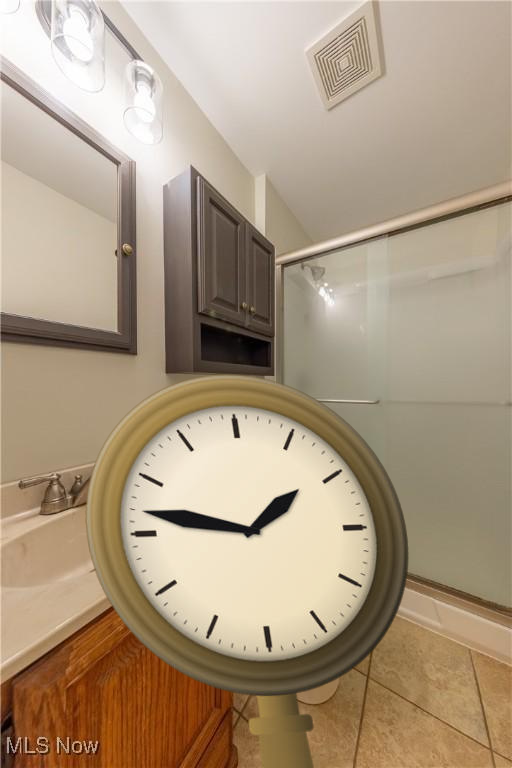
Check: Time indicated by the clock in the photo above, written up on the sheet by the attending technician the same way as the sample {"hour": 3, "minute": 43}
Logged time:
{"hour": 1, "minute": 47}
